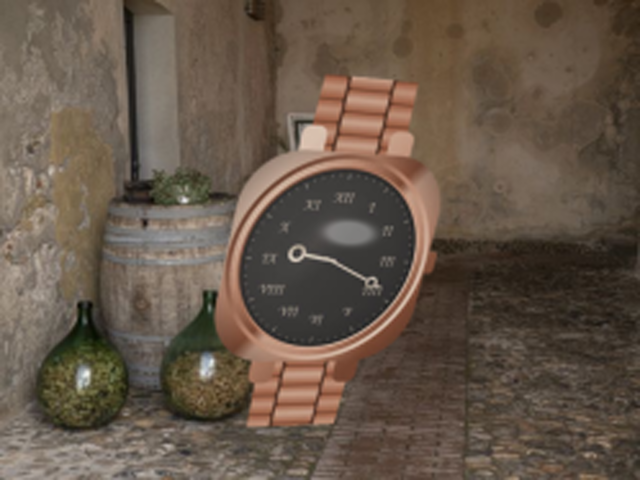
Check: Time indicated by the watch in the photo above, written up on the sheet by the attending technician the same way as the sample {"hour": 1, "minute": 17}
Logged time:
{"hour": 9, "minute": 19}
